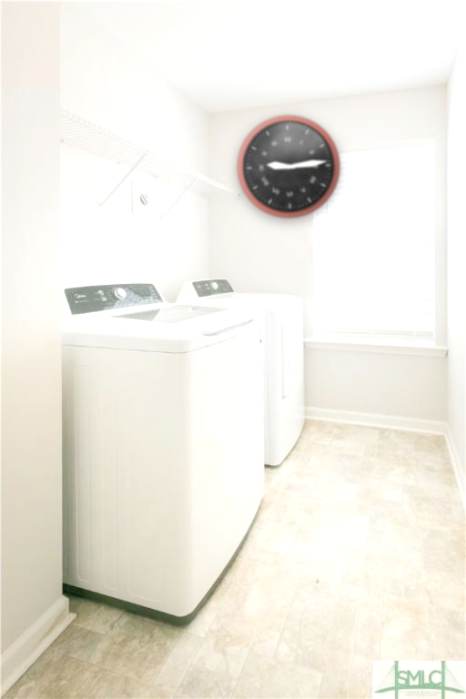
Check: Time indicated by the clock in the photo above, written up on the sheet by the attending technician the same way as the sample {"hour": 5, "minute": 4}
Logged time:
{"hour": 9, "minute": 14}
